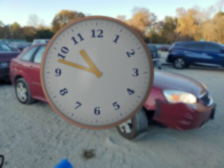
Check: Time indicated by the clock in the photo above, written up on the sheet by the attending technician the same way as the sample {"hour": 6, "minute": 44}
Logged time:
{"hour": 10, "minute": 48}
